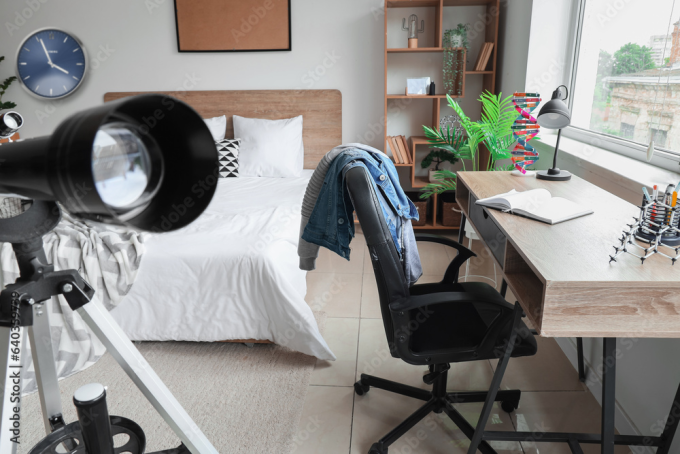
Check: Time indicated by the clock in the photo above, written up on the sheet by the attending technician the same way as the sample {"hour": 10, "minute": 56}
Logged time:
{"hour": 3, "minute": 56}
